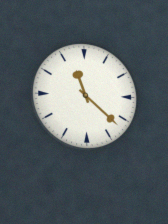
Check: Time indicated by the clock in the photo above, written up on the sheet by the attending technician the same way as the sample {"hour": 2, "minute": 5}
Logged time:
{"hour": 11, "minute": 22}
